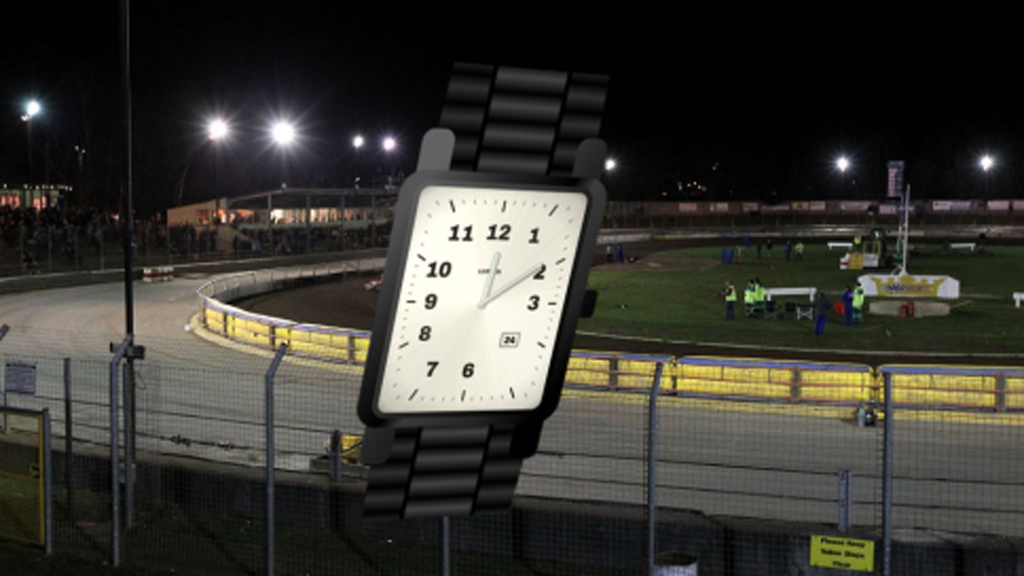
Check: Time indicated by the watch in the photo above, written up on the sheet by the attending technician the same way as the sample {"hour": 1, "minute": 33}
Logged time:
{"hour": 12, "minute": 9}
